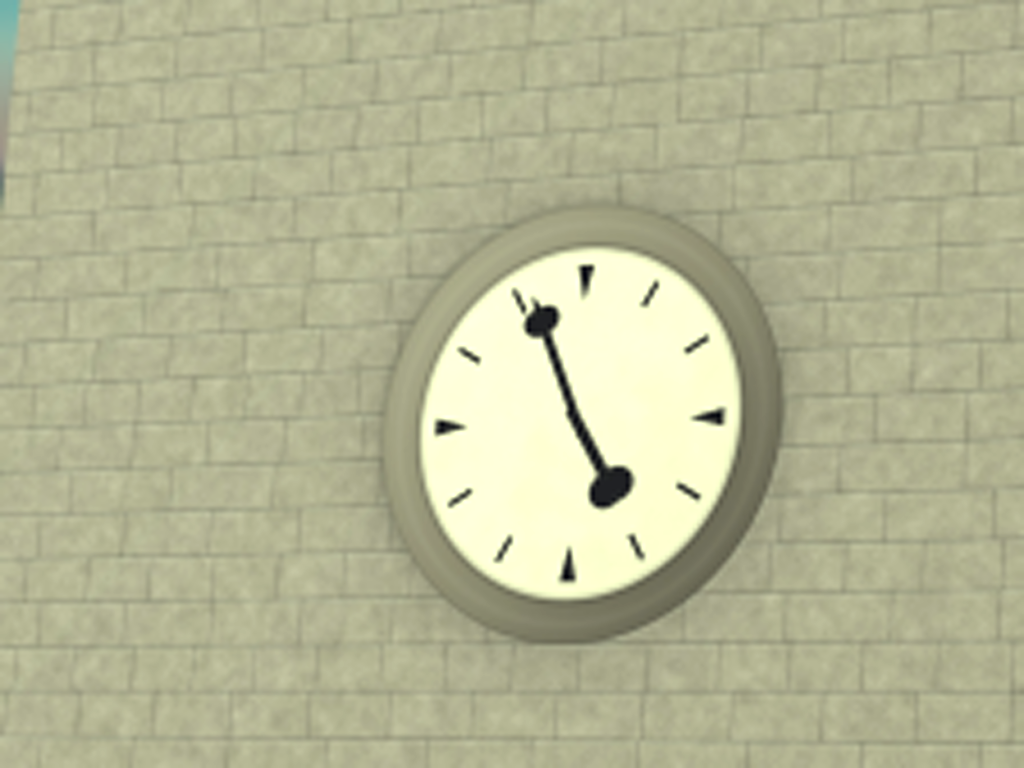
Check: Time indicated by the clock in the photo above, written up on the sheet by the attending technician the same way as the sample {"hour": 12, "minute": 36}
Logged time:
{"hour": 4, "minute": 56}
